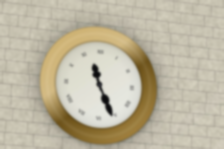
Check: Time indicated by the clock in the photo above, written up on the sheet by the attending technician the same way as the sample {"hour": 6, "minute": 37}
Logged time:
{"hour": 11, "minute": 26}
